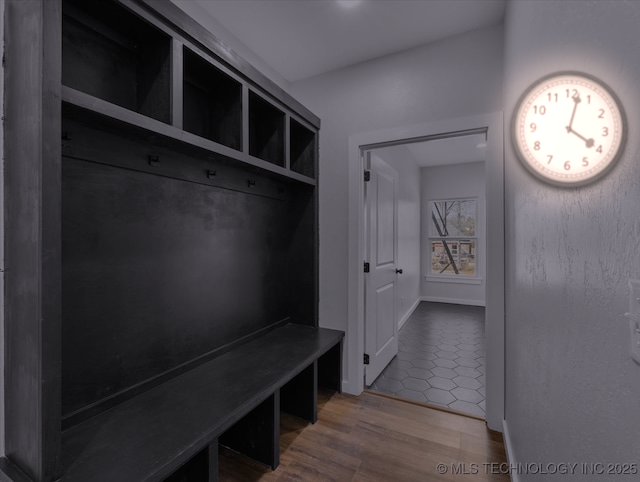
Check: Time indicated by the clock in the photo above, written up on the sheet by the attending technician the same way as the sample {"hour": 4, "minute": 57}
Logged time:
{"hour": 4, "minute": 2}
